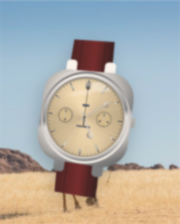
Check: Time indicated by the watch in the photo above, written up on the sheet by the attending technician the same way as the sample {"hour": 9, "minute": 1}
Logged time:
{"hour": 5, "minute": 9}
